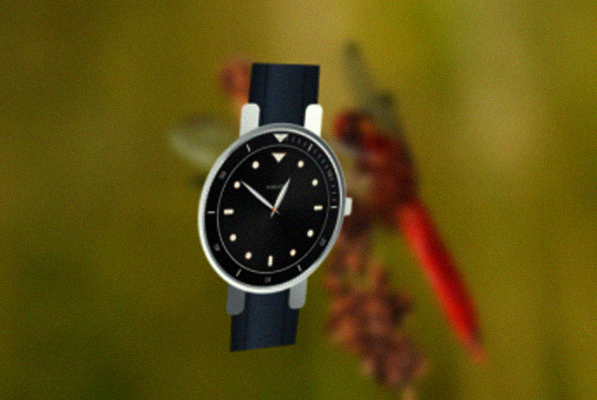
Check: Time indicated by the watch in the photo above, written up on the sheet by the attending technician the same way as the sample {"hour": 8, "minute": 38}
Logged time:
{"hour": 12, "minute": 51}
